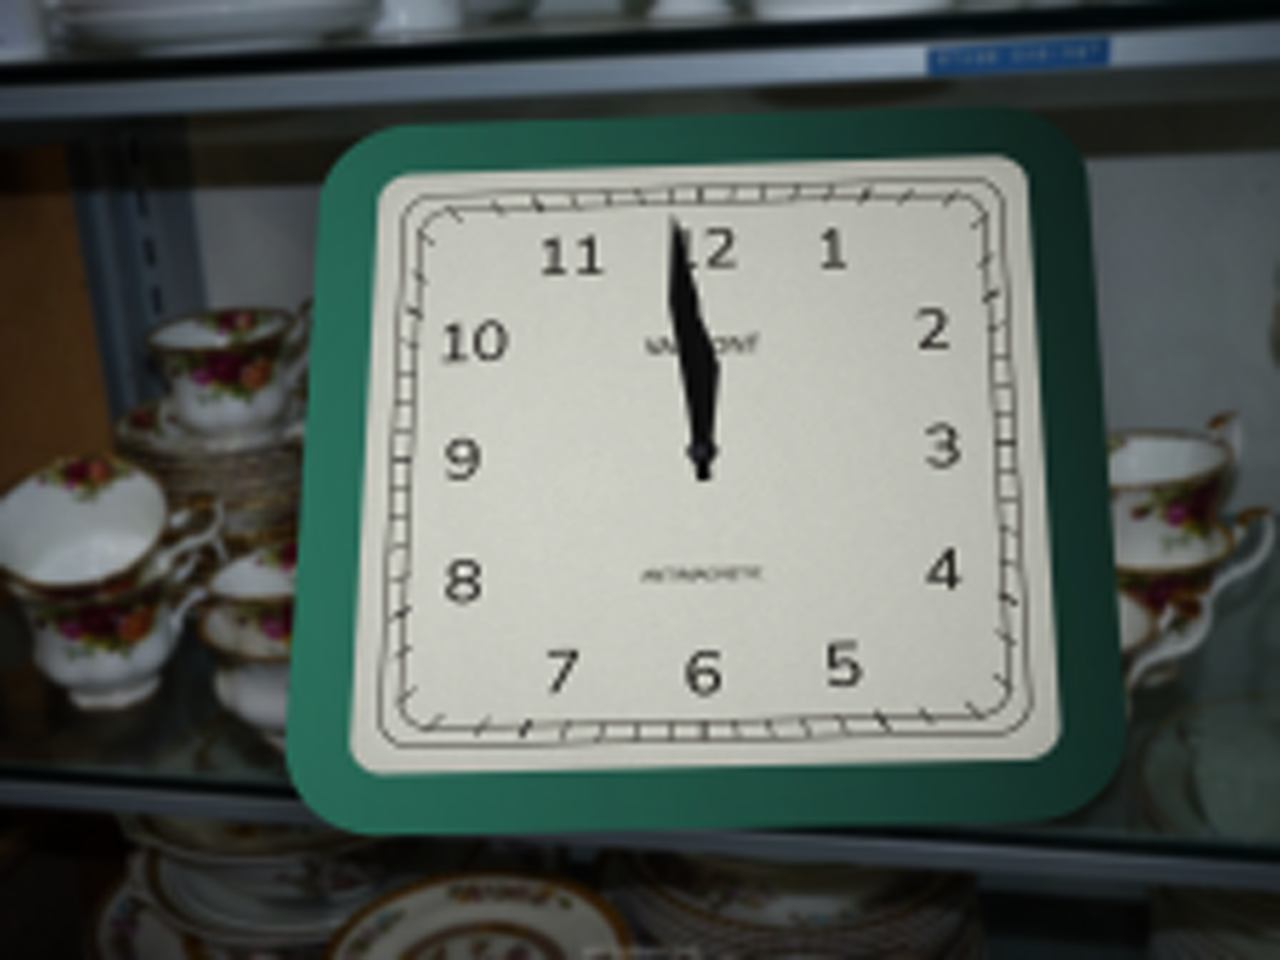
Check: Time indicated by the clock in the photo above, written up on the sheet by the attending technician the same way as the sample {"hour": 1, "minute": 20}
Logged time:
{"hour": 11, "minute": 59}
